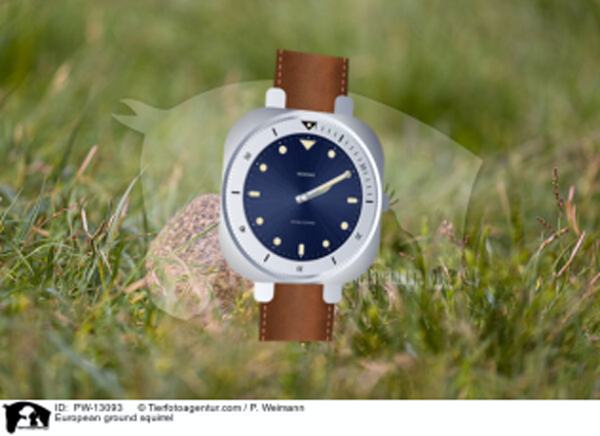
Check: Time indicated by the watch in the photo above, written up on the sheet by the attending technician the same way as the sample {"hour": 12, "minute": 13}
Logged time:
{"hour": 2, "minute": 10}
